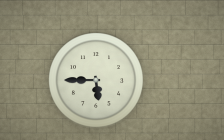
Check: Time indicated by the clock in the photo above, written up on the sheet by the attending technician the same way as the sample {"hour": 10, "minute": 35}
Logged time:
{"hour": 5, "minute": 45}
